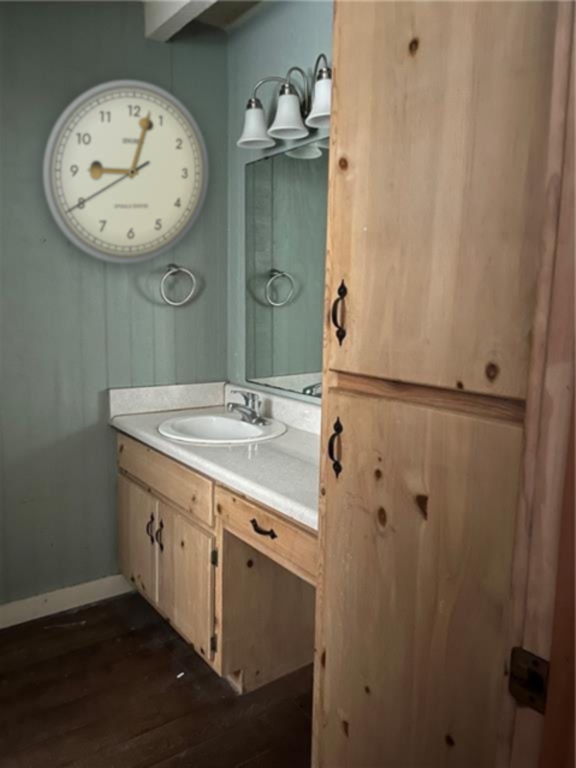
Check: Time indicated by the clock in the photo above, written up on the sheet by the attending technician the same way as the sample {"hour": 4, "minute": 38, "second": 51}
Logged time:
{"hour": 9, "minute": 2, "second": 40}
